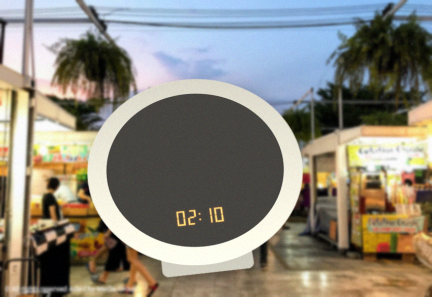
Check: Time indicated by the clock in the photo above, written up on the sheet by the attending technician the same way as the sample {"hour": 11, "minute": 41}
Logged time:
{"hour": 2, "minute": 10}
